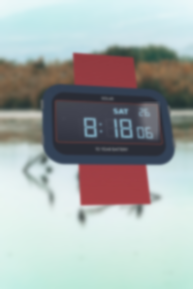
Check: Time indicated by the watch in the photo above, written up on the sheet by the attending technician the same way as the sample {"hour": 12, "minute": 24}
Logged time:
{"hour": 8, "minute": 18}
